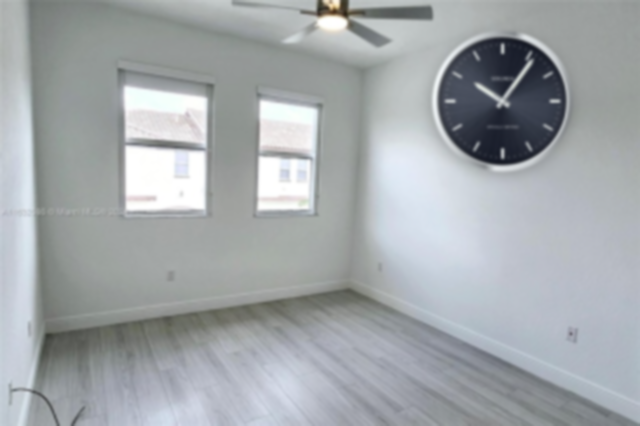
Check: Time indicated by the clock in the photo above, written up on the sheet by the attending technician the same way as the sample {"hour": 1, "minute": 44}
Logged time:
{"hour": 10, "minute": 6}
